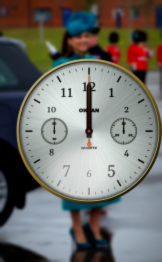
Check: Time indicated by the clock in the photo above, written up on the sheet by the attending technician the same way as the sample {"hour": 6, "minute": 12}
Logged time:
{"hour": 12, "minute": 0}
